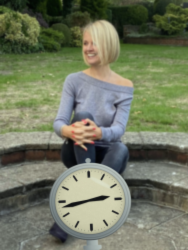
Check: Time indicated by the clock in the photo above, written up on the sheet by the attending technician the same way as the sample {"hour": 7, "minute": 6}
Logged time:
{"hour": 2, "minute": 43}
